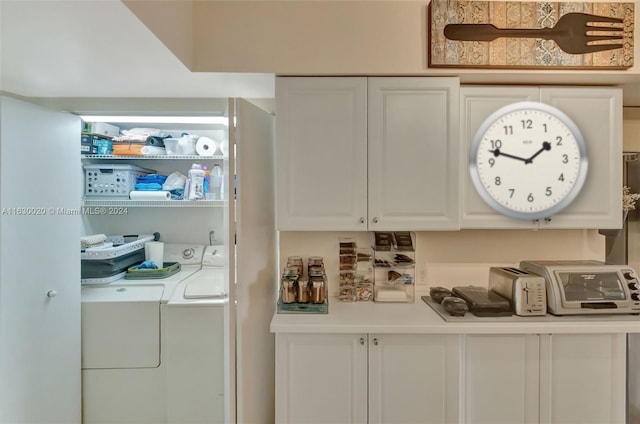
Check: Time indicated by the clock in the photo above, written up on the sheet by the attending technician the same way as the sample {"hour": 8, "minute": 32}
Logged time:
{"hour": 1, "minute": 48}
